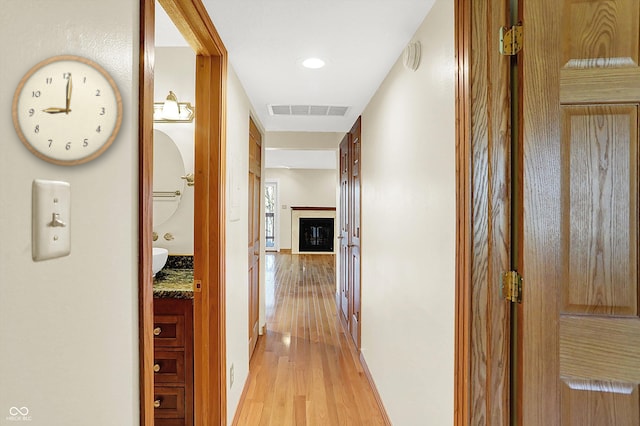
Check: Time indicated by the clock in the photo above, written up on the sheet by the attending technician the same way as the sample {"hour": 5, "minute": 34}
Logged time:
{"hour": 9, "minute": 1}
